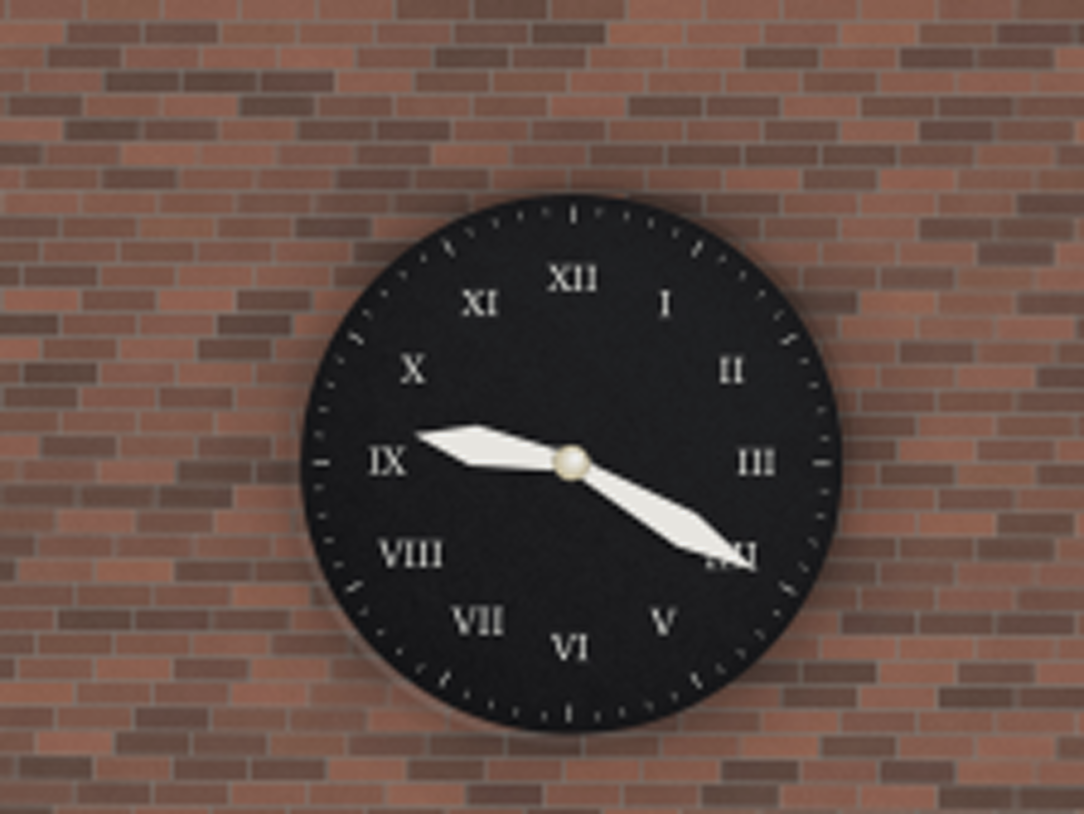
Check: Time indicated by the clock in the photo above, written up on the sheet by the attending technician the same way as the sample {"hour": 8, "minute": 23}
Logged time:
{"hour": 9, "minute": 20}
